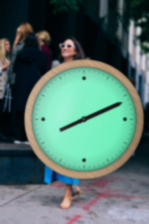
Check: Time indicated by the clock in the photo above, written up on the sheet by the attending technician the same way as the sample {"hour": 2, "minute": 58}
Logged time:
{"hour": 8, "minute": 11}
